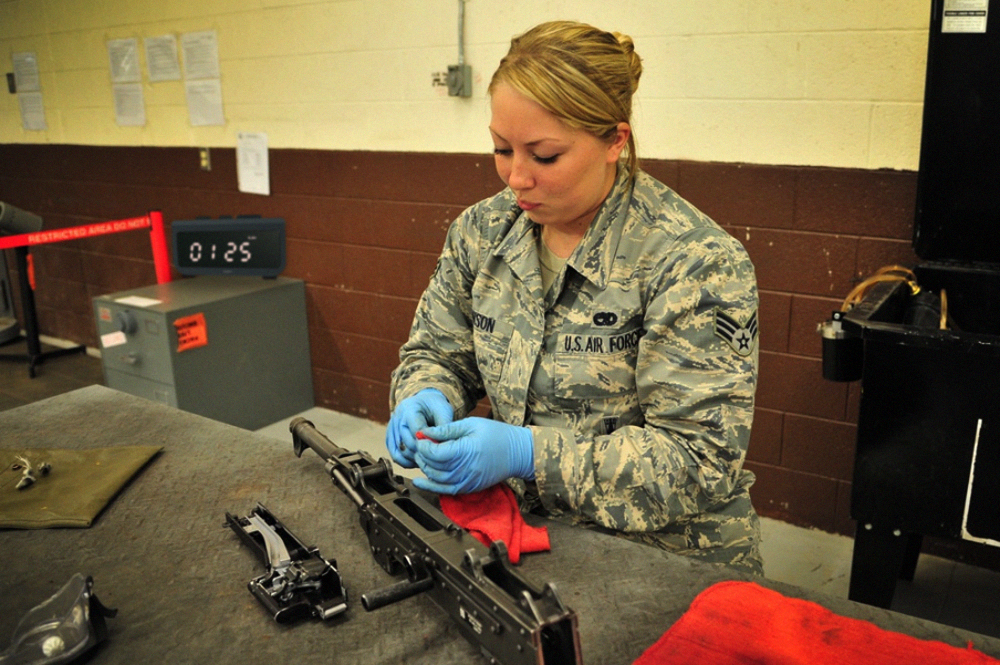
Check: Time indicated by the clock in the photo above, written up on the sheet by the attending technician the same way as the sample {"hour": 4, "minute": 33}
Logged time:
{"hour": 1, "minute": 25}
